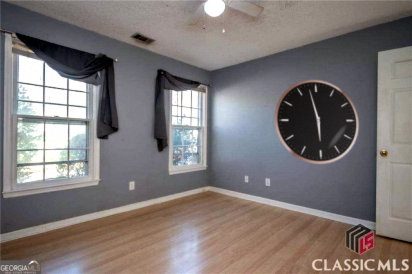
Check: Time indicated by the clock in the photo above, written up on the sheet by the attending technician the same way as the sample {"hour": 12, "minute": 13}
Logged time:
{"hour": 5, "minute": 58}
